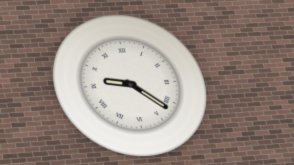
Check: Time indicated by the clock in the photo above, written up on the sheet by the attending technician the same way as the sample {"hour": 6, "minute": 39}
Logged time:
{"hour": 9, "minute": 22}
